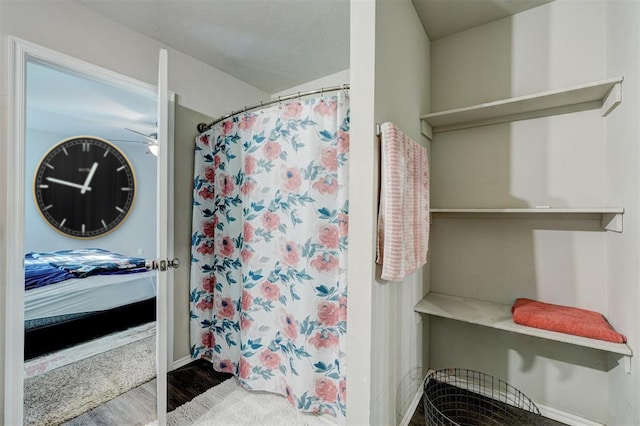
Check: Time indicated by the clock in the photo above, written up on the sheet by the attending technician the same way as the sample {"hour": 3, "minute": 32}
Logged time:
{"hour": 12, "minute": 47}
